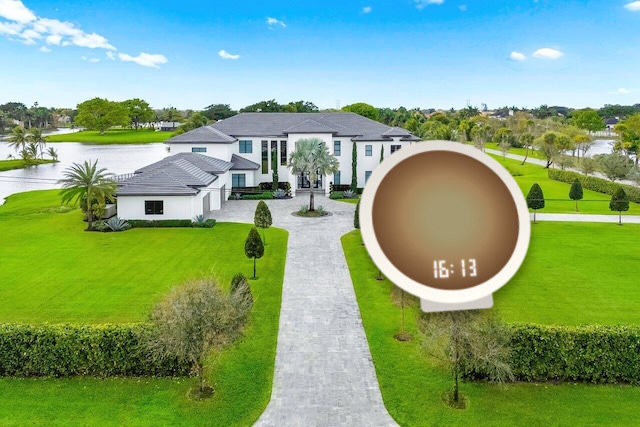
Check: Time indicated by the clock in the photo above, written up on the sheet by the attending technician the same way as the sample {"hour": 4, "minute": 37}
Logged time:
{"hour": 16, "minute": 13}
